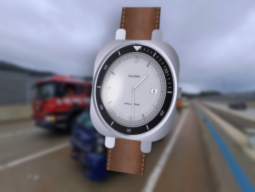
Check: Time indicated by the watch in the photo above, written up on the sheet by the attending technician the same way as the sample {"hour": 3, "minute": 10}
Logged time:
{"hour": 1, "minute": 29}
